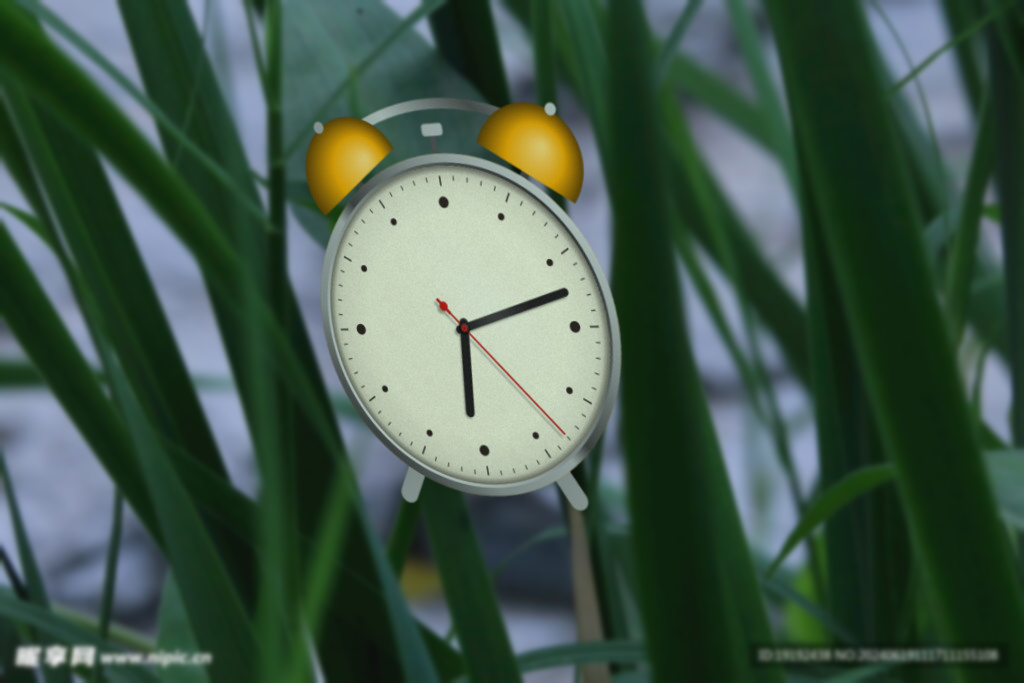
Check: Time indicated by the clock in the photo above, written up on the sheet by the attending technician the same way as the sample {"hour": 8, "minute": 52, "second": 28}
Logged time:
{"hour": 6, "minute": 12, "second": 23}
